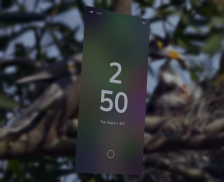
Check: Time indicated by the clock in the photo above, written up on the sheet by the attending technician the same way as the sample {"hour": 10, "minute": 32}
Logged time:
{"hour": 2, "minute": 50}
